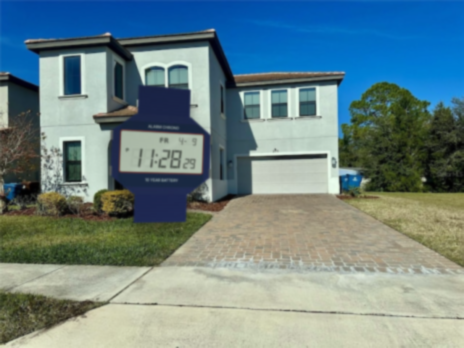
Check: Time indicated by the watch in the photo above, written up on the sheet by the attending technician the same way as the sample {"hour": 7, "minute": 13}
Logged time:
{"hour": 11, "minute": 28}
